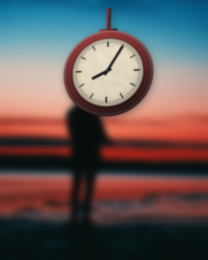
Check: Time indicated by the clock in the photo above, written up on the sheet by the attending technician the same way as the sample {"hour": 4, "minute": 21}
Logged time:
{"hour": 8, "minute": 5}
